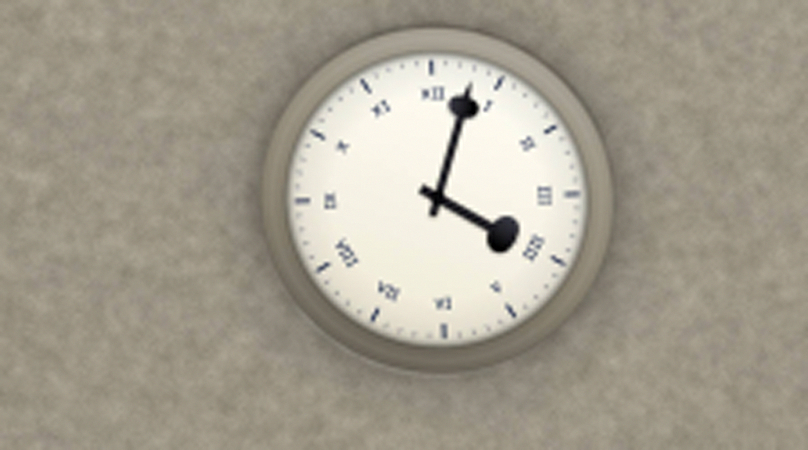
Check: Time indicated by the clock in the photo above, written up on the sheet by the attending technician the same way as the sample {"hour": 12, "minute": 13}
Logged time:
{"hour": 4, "minute": 3}
